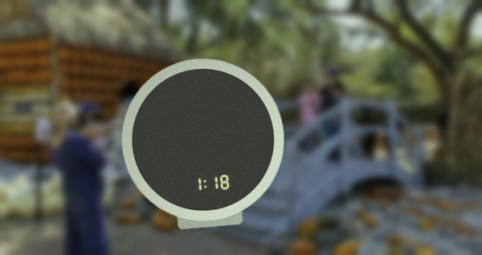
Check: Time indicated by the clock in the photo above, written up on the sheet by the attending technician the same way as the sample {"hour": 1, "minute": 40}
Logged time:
{"hour": 1, "minute": 18}
